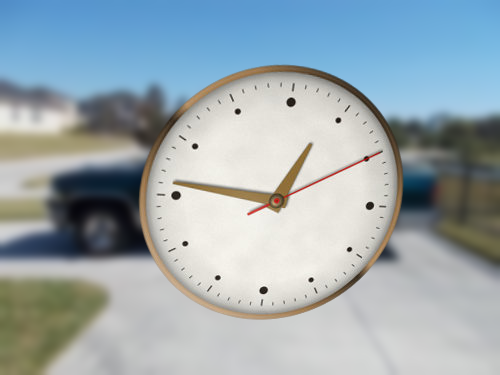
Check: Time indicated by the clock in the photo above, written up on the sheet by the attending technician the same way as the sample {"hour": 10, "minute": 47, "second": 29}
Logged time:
{"hour": 12, "minute": 46, "second": 10}
